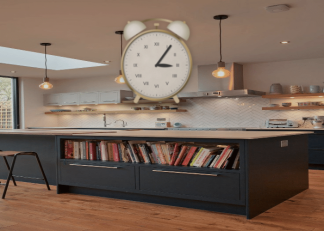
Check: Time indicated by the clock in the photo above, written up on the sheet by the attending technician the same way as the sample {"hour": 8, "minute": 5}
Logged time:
{"hour": 3, "minute": 6}
